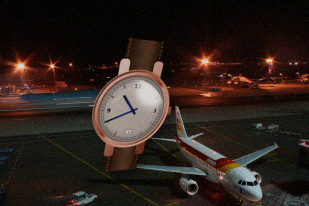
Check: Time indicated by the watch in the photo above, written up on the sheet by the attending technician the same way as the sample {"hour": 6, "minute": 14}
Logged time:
{"hour": 10, "minute": 41}
